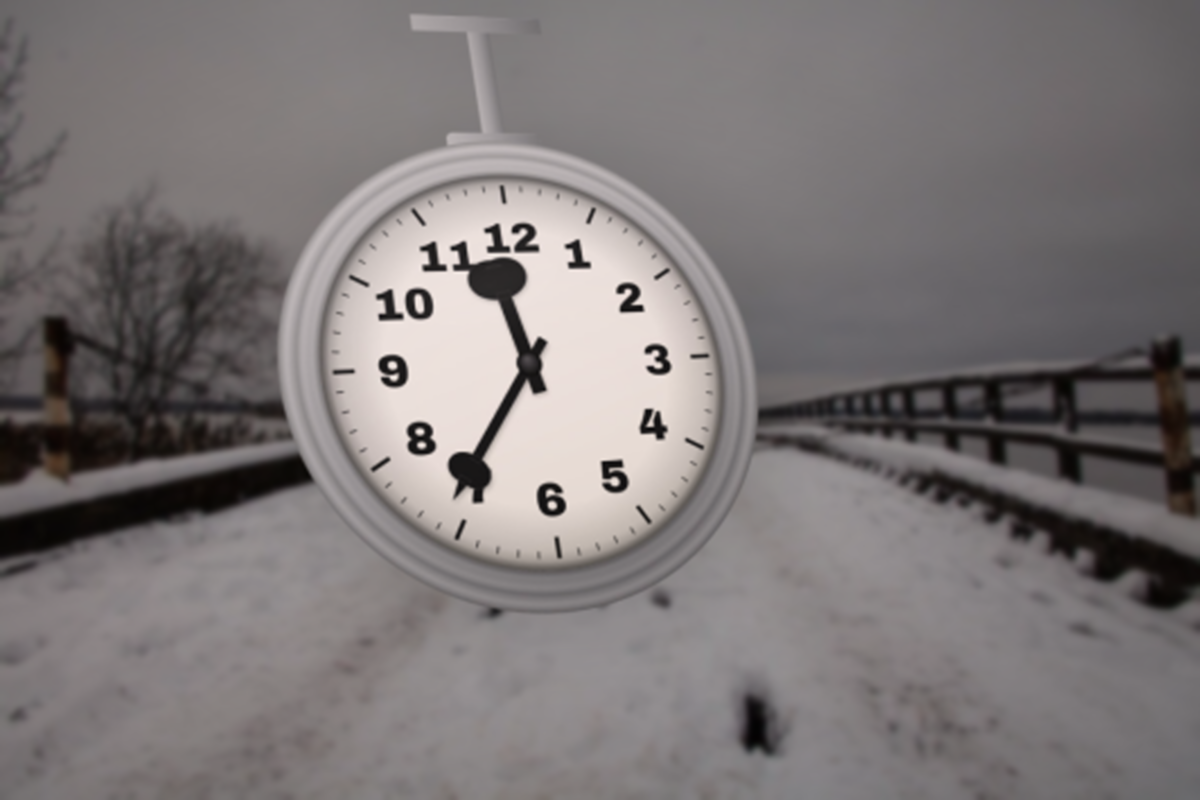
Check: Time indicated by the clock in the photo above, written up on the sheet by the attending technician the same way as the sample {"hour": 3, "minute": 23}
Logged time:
{"hour": 11, "minute": 36}
